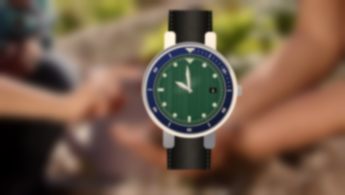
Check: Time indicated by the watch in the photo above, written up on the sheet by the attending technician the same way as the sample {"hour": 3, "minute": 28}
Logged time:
{"hour": 9, "minute": 59}
